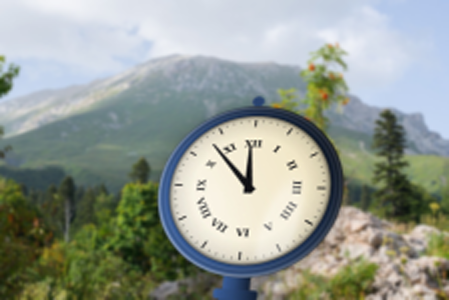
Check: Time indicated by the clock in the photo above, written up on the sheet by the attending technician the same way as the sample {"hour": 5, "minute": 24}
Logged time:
{"hour": 11, "minute": 53}
